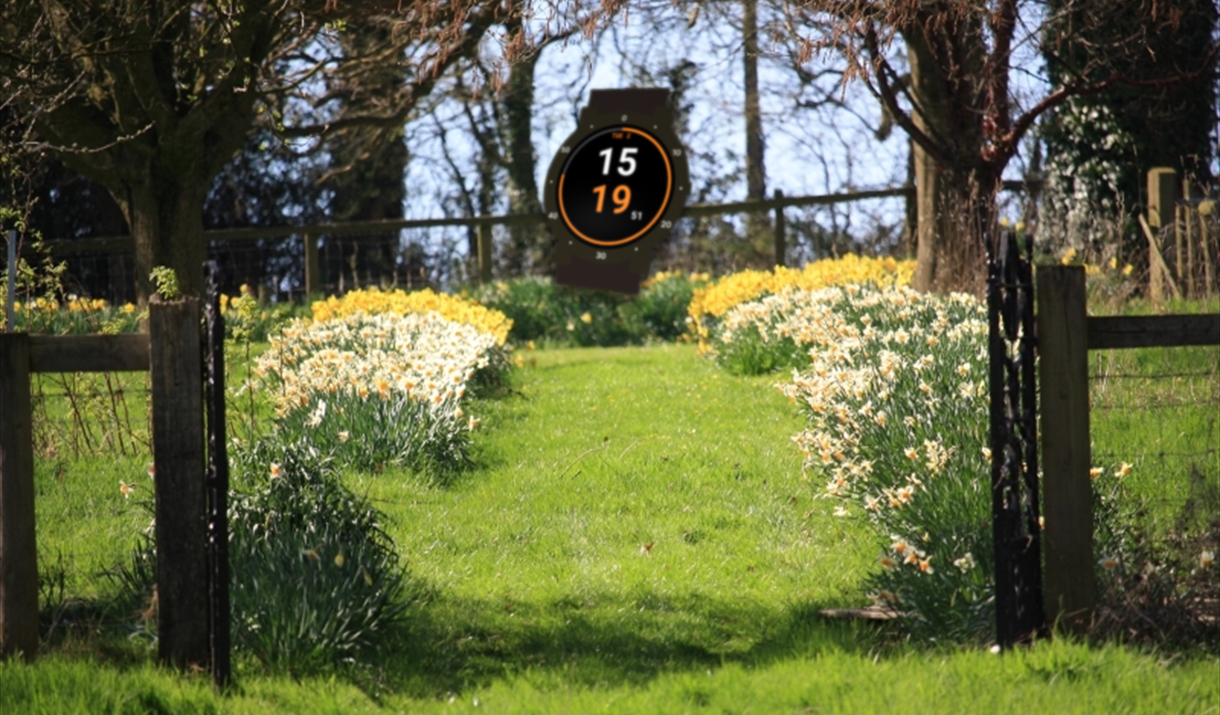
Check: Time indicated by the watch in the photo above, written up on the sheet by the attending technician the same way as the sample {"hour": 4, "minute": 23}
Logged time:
{"hour": 15, "minute": 19}
